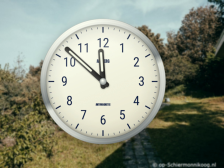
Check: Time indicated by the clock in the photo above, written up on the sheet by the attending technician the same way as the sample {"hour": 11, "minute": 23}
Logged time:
{"hour": 11, "minute": 52}
